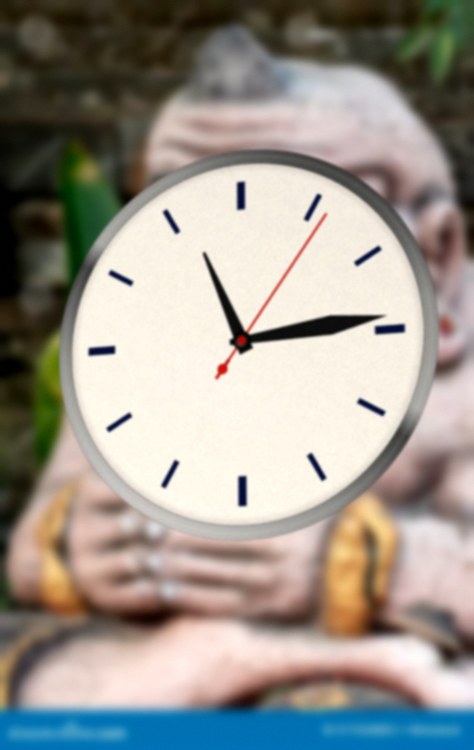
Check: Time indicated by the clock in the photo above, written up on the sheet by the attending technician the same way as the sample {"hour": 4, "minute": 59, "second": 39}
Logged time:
{"hour": 11, "minute": 14, "second": 6}
